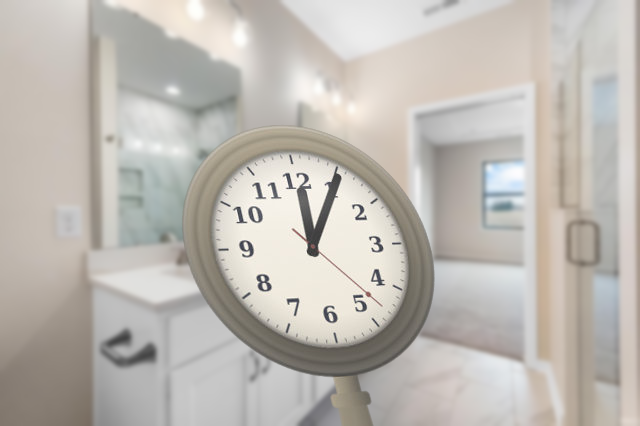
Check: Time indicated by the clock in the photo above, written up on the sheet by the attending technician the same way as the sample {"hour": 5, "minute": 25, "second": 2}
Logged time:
{"hour": 12, "minute": 5, "second": 23}
